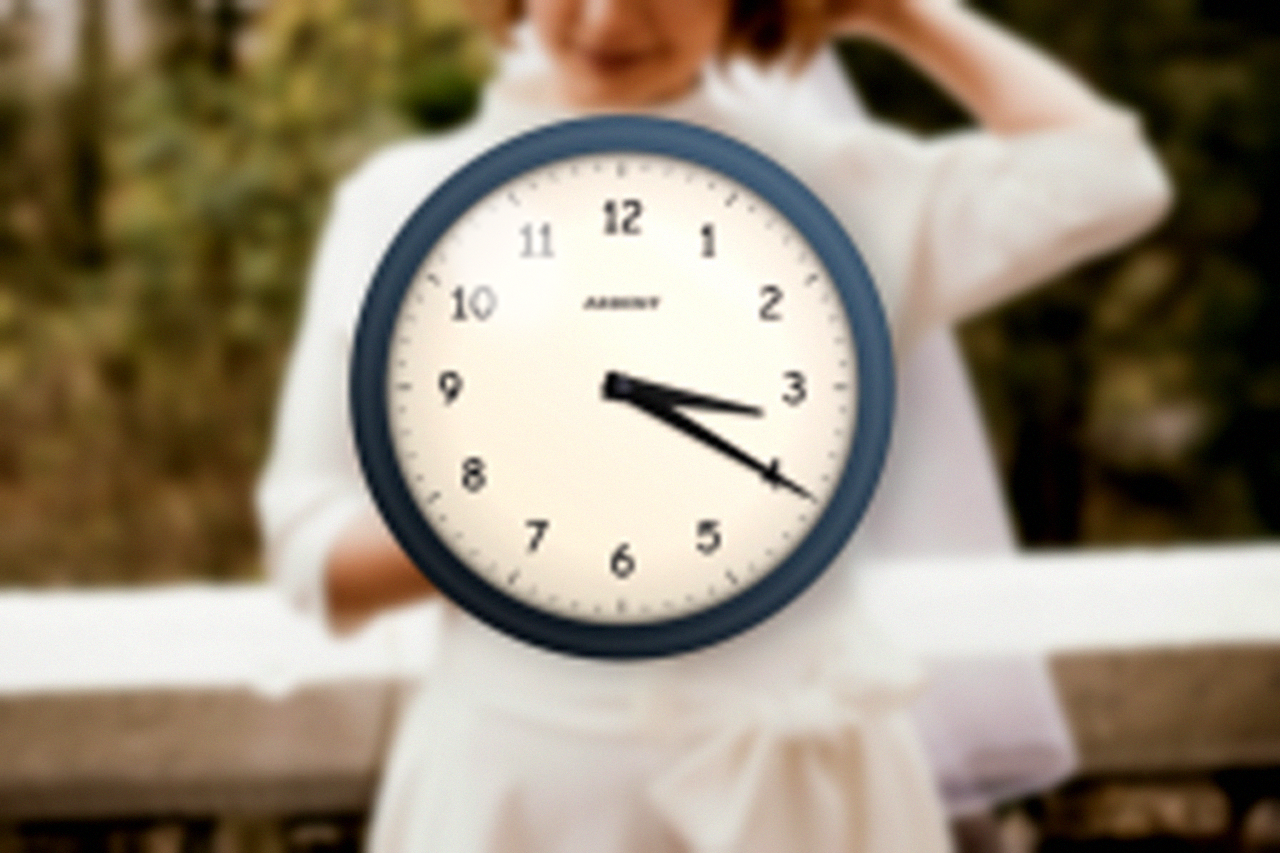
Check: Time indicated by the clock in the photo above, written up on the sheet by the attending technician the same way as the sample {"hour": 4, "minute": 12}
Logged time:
{"hour": 3, "minute": 20}
